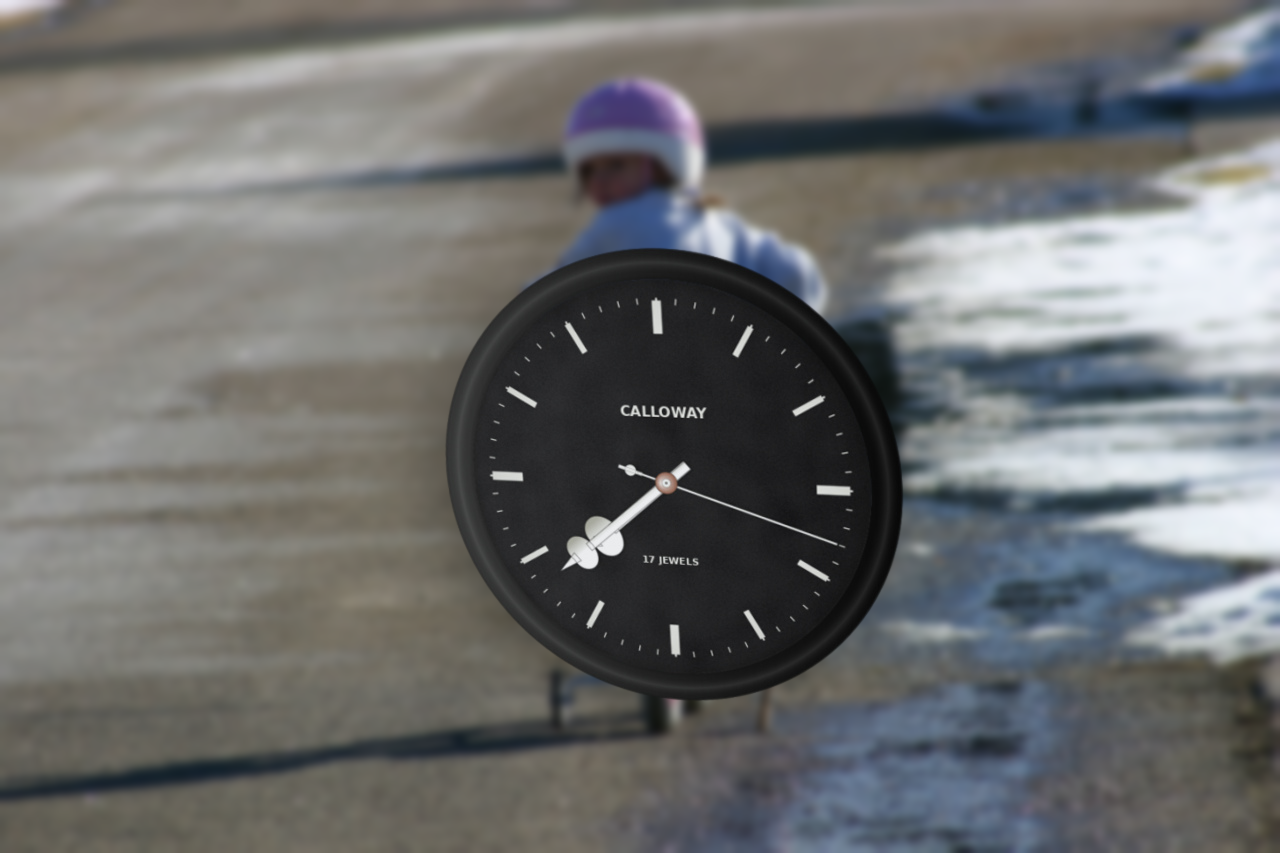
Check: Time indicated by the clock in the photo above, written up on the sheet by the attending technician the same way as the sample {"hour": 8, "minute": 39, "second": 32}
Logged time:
{"hour": 7, "minute": 38, "second": 18}
